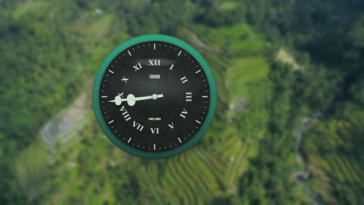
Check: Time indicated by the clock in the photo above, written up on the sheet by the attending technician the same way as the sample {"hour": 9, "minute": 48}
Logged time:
{"hour": 8, "minute": 44}
